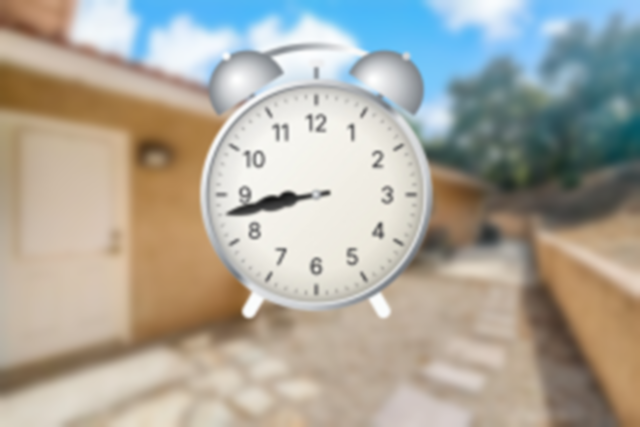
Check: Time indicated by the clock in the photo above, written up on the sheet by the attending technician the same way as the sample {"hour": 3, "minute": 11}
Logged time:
{"hour": 8, "minute": 43}
